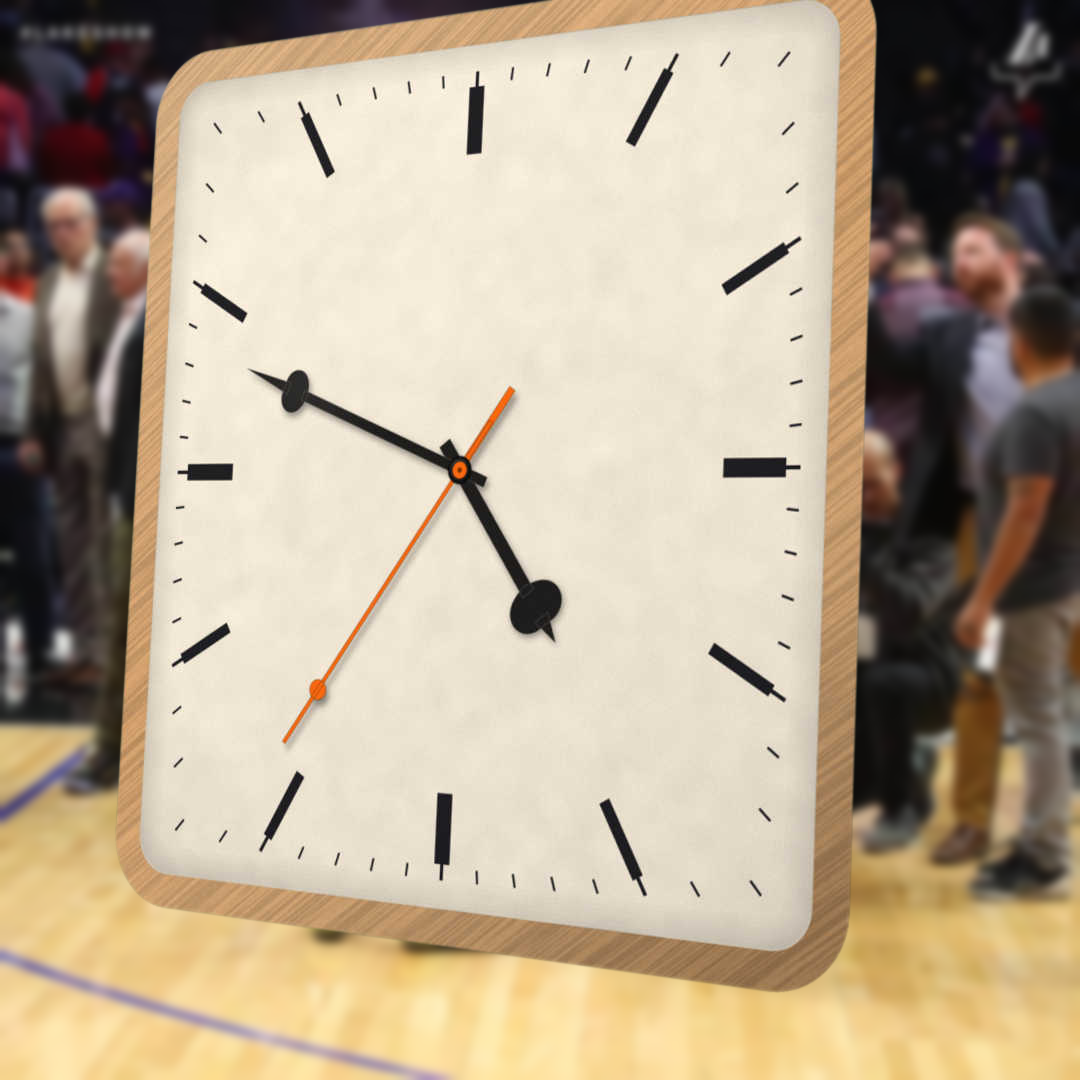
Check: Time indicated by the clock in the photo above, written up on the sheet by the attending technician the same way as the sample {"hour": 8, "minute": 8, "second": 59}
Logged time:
{"hour": 4, "minute": 48, "second": 36}
